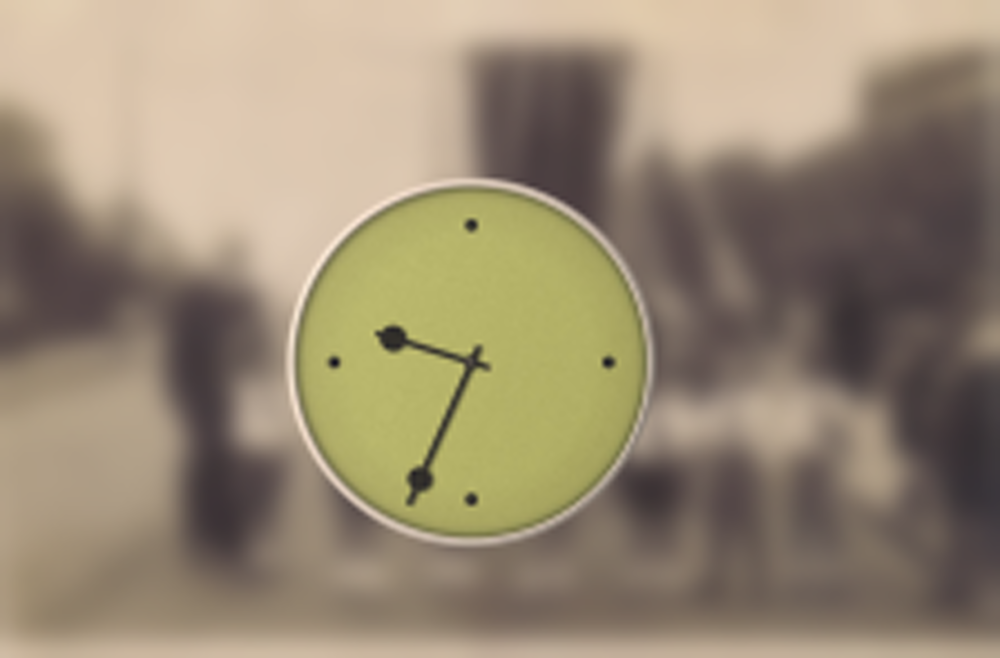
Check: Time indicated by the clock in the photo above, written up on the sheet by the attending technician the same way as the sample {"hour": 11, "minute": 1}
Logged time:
{"hour": 9, "minute": 34}
